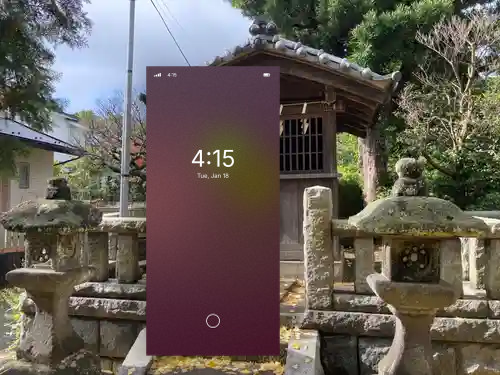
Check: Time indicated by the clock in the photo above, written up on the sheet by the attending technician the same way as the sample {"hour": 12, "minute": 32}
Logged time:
{"hour": 4, "minute": 15}
